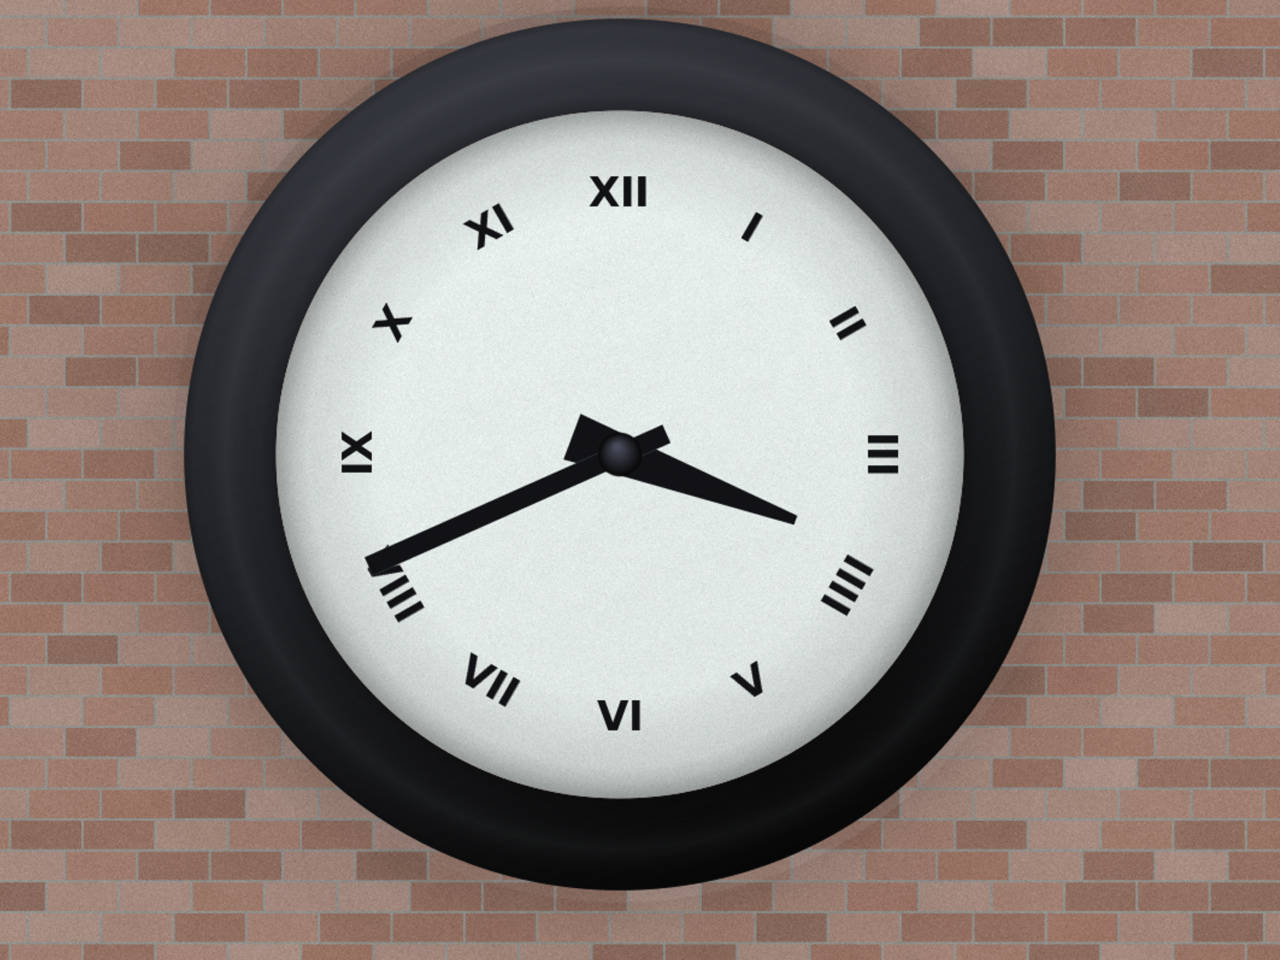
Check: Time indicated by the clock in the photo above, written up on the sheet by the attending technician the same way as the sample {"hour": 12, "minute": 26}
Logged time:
{"hour": 3, "minute": 41}
